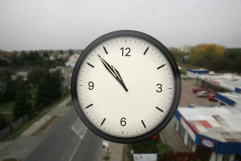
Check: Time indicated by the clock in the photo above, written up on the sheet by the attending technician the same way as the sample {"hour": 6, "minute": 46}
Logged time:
{"hour": 10, "minute": 53}
